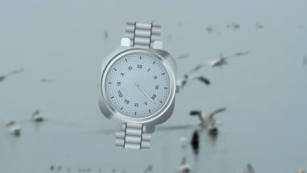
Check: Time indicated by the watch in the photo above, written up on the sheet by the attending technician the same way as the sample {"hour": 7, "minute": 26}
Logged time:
{"hour": 4, "minute": 22}
